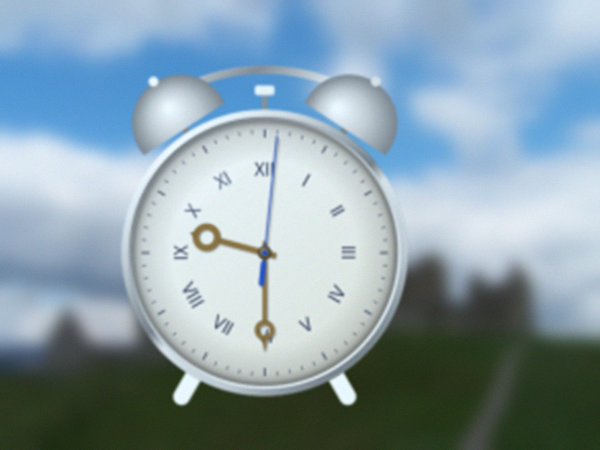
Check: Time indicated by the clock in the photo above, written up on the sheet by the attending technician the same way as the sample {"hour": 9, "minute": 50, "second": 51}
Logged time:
{"hour": 9, "minute": 30, "second": 1}
